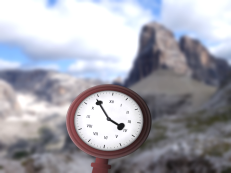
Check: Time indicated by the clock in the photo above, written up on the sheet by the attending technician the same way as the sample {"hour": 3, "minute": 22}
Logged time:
{"hour": 3, "minute": 54}
